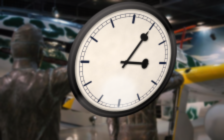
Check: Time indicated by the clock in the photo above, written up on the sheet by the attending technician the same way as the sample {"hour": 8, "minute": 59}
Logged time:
{"hour": 3, "minute": 5}
